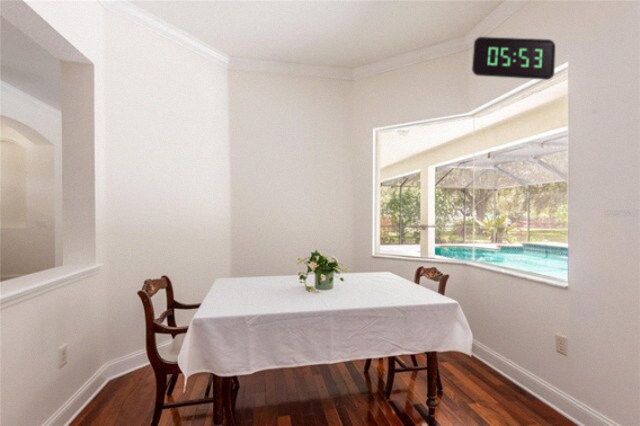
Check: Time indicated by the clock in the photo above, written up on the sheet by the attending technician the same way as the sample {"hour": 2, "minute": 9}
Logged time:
{"hour": 5, "minute": 53}
